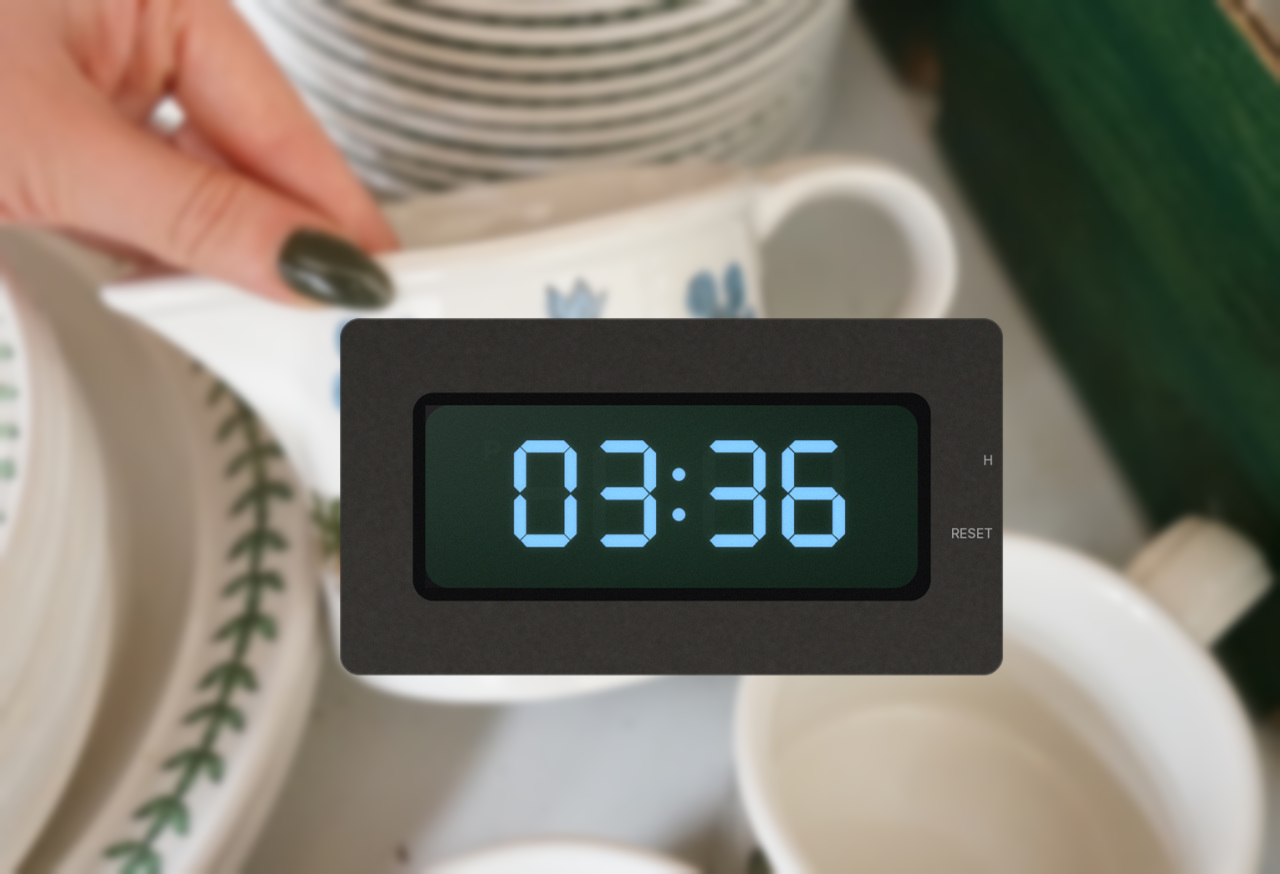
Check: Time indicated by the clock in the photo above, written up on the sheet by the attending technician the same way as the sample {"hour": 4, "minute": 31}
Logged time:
{"hour": 3, "minute": 36}
